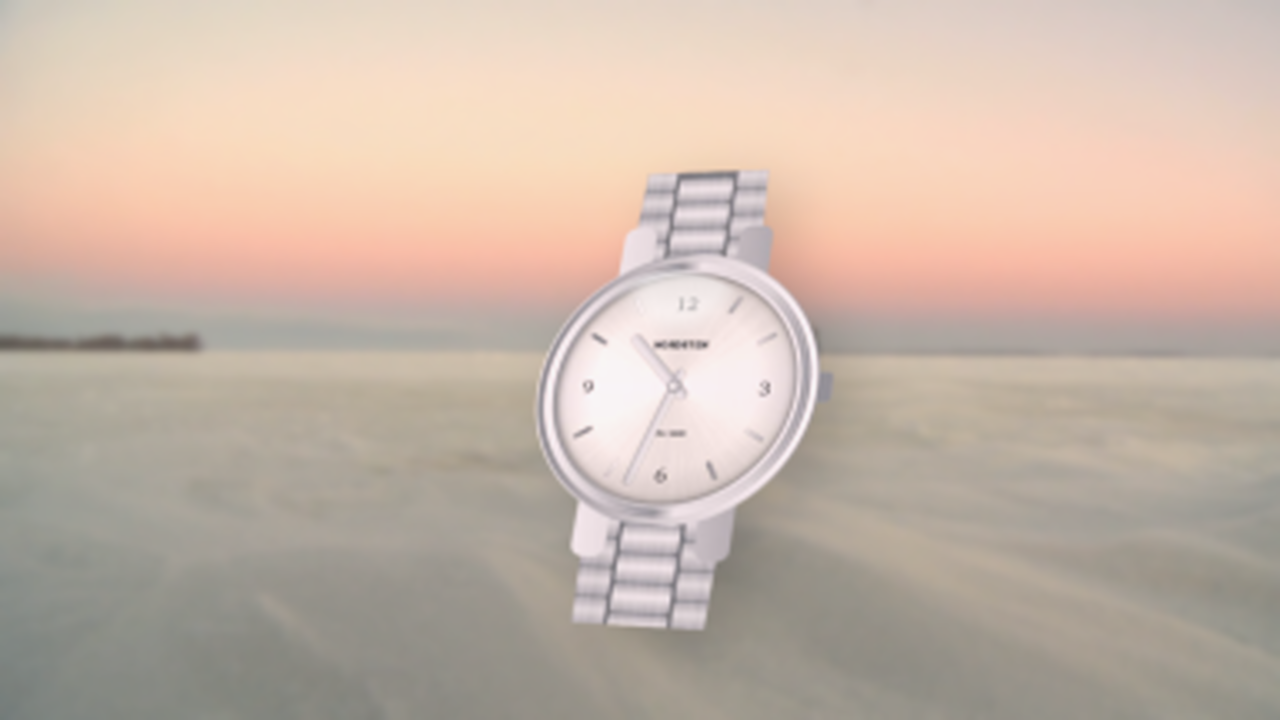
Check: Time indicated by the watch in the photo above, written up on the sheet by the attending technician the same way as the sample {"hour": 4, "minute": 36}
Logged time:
{"hour": 10, "minute": 33}
